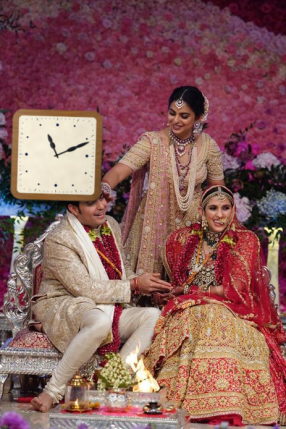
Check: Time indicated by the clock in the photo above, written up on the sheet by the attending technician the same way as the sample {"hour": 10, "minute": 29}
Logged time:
{"hour": 11, "minute": 11}
